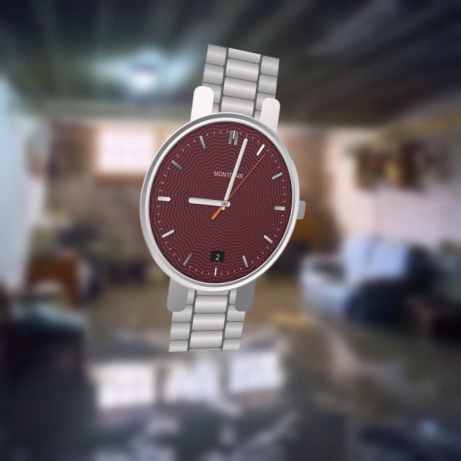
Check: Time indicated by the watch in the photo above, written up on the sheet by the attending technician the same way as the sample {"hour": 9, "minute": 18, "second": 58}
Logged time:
{"hour": 9, "minute": 2, "second": 6}
